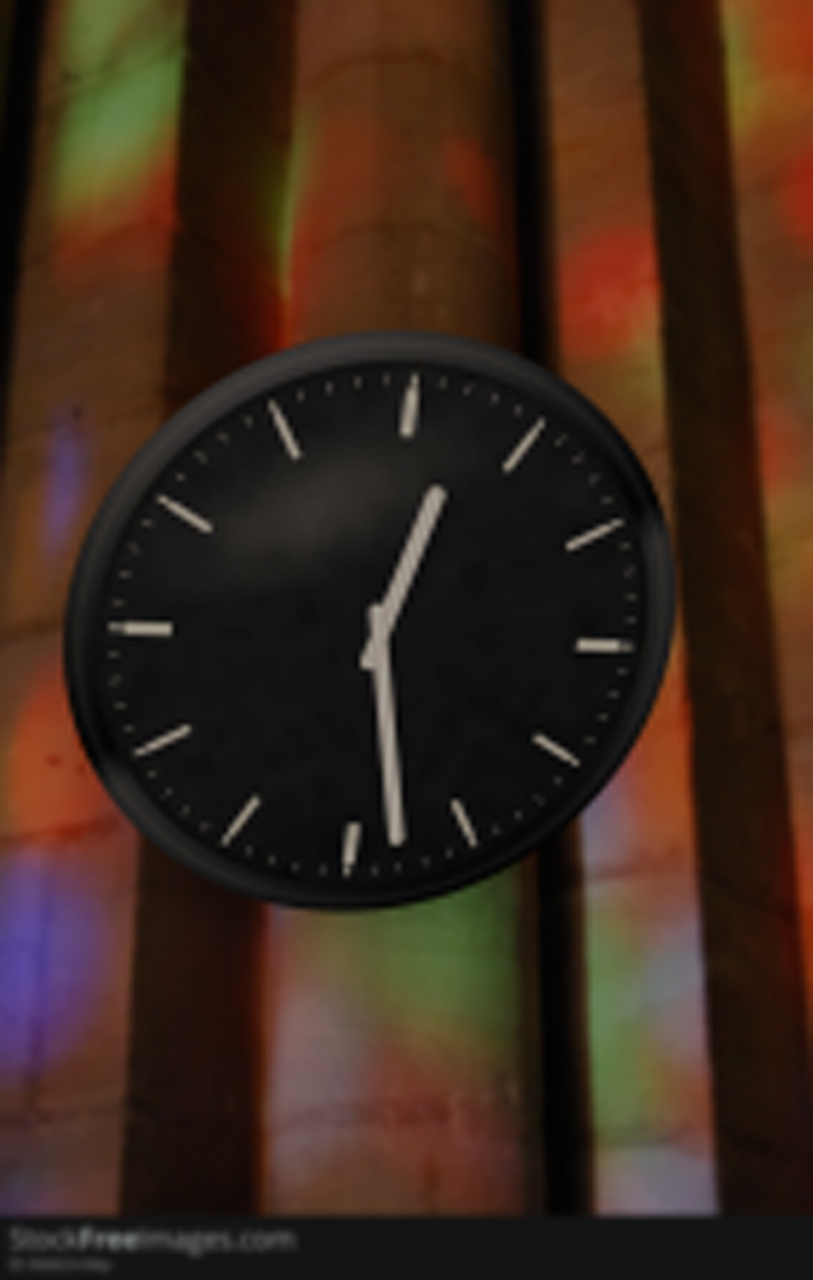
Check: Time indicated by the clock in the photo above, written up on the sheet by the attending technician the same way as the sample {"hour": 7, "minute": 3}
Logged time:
{"hour": 12, "minute": 28}
